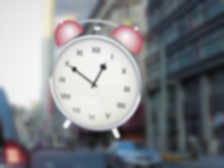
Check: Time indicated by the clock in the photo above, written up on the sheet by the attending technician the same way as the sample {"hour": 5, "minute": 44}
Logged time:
{"hour": 12, "minute": 50}
